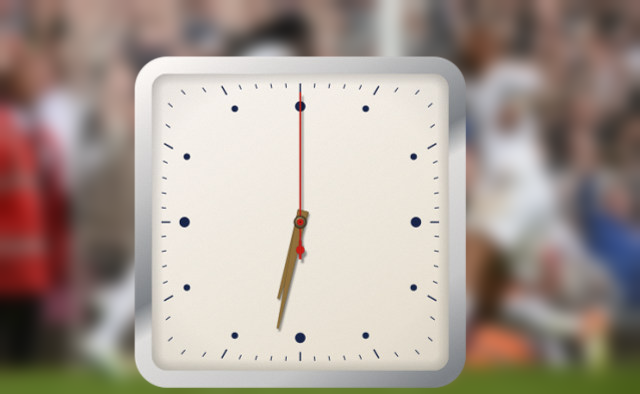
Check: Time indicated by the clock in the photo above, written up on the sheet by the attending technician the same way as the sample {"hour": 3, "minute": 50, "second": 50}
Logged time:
{"hour": 6, "minute": 32, "second": 0}
